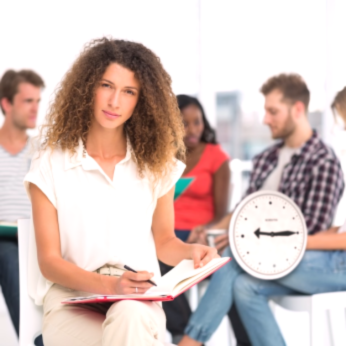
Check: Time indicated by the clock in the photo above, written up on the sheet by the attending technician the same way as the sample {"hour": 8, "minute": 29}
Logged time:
{"hour": 9, "minute": 15}
